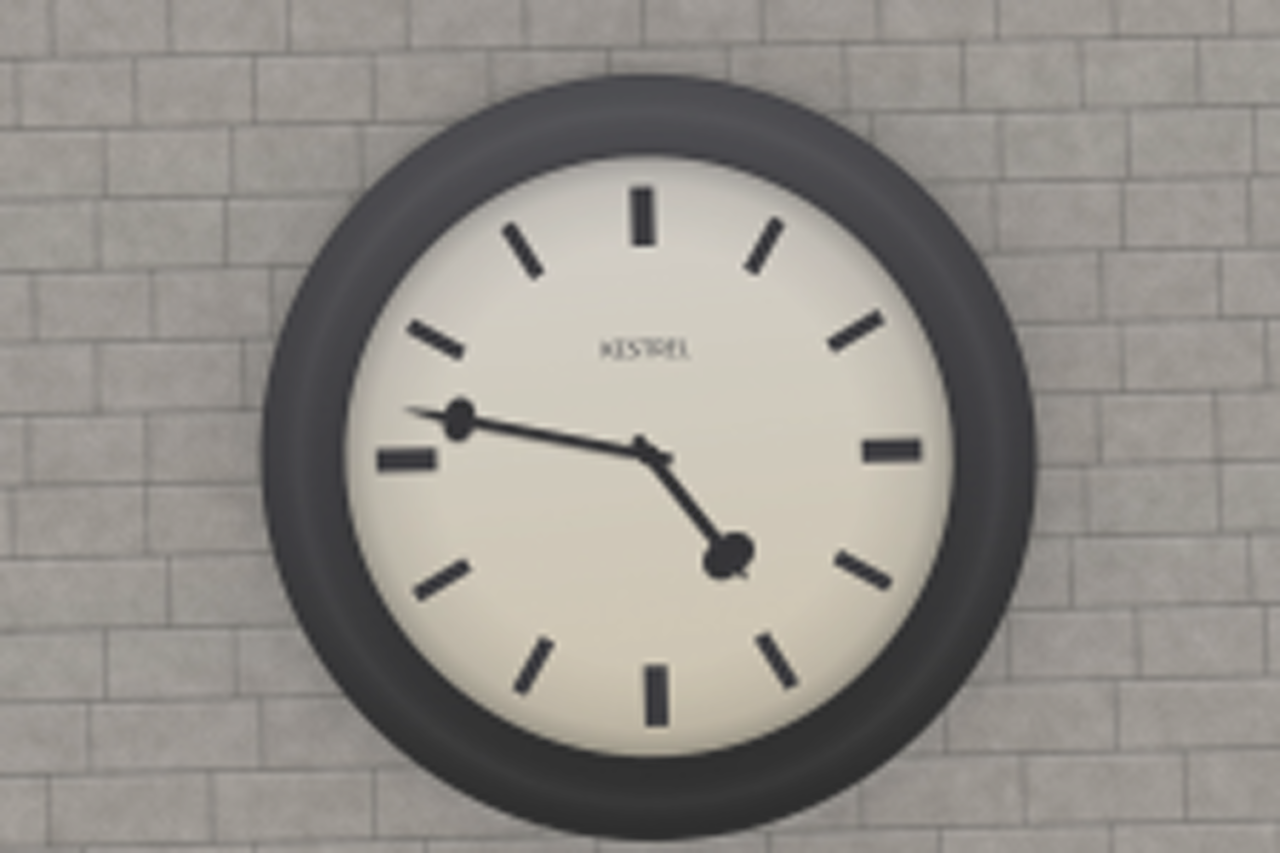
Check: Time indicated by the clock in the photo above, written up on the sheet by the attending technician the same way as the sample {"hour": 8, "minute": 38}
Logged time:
{"hour": 4, "minute": 47}
